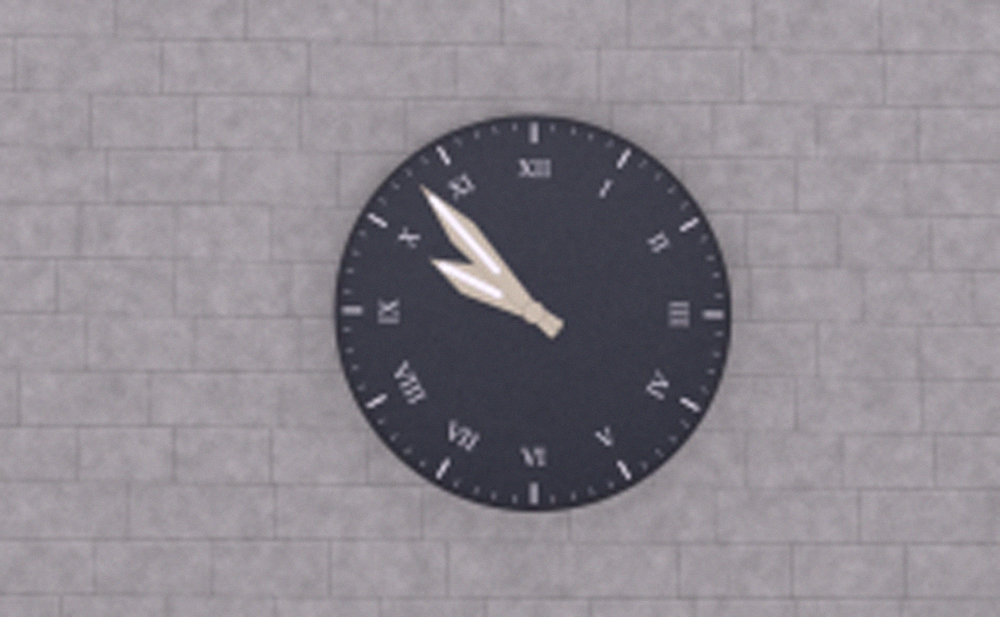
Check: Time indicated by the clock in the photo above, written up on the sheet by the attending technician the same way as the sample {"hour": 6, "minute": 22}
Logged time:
{"hour": 9, "minute": 53}
